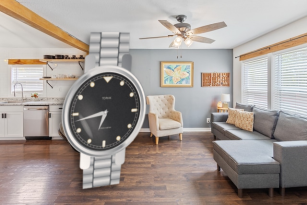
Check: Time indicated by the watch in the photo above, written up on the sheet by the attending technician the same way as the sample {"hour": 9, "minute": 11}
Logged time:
{"hour": 6, "minute": 43}
